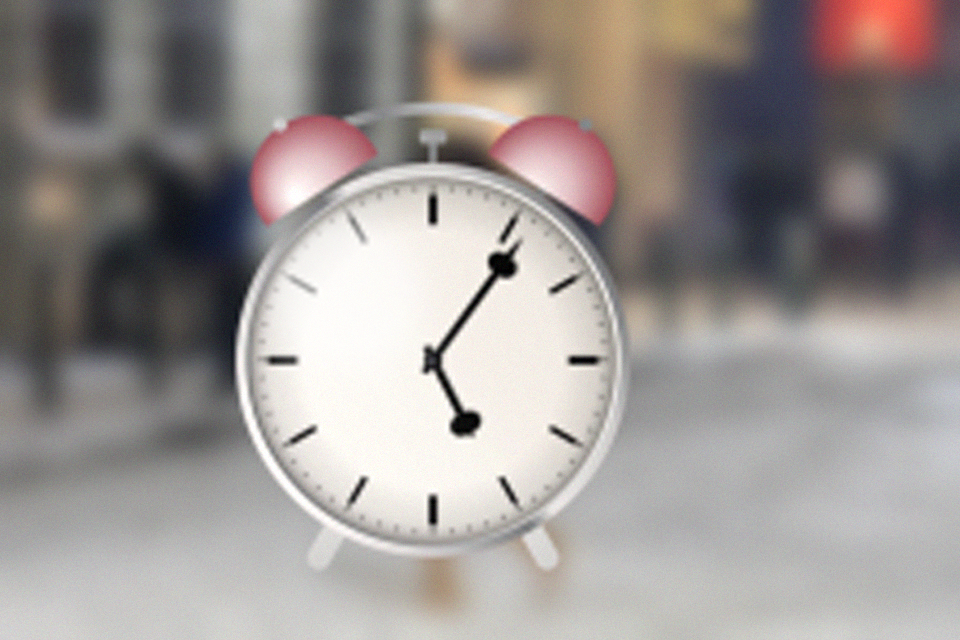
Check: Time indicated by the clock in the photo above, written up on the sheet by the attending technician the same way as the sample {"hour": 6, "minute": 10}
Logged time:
{"hour": 5, "minute": 6}
